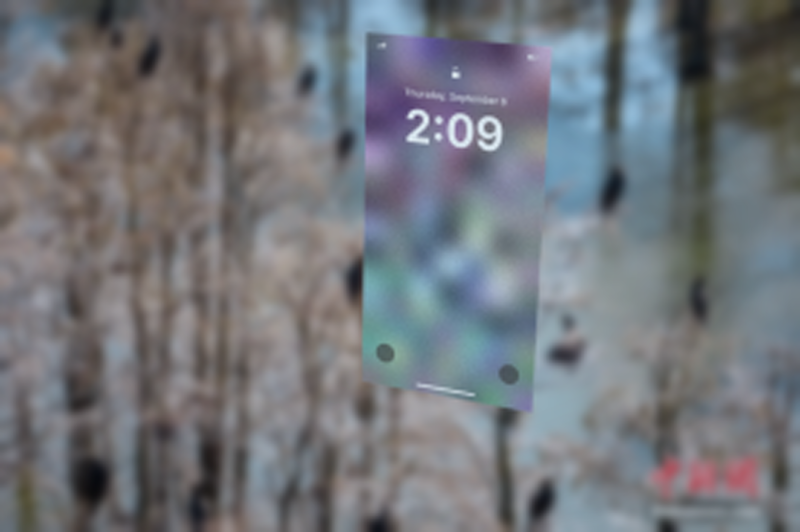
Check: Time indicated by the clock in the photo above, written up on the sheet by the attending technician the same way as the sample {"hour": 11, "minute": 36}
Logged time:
{"hour": 2, "minute": 9}
